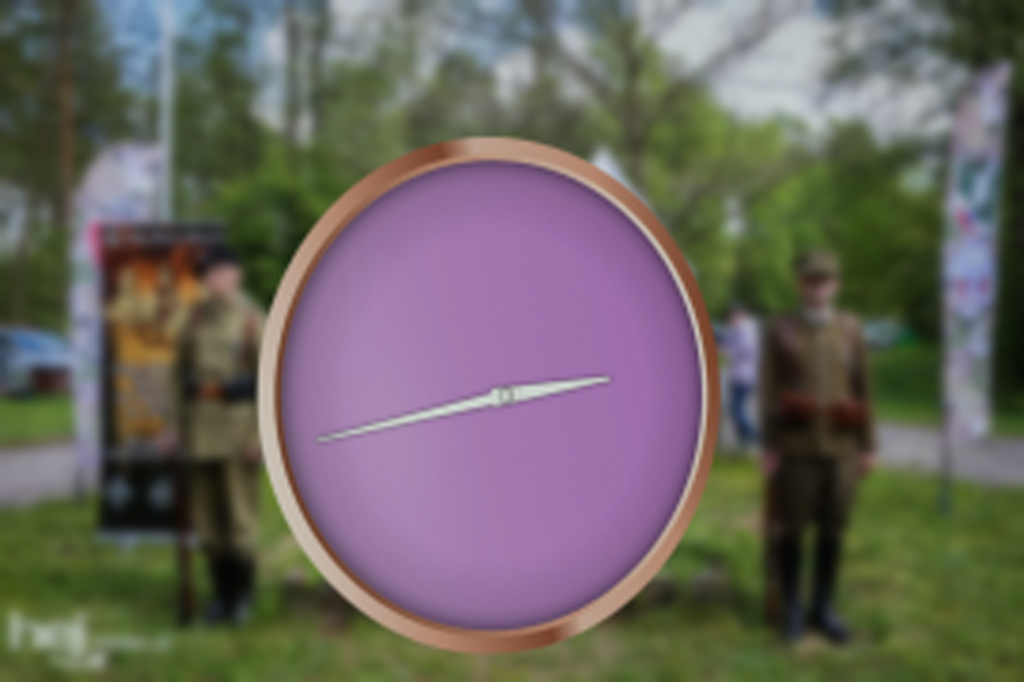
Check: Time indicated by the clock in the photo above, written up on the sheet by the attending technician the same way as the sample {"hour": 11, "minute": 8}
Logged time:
{"hour": 2, "minute": 43}
